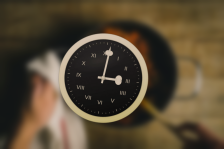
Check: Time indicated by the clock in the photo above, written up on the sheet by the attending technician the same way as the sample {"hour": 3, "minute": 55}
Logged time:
{"hour": 3, "minute": 1}
